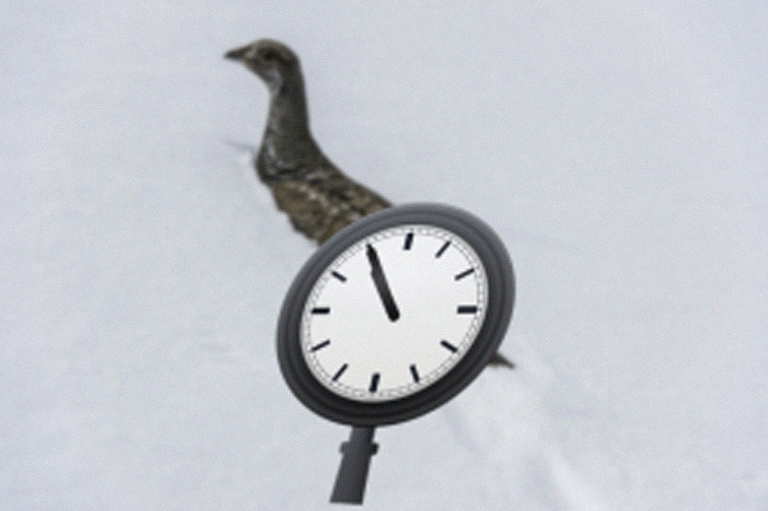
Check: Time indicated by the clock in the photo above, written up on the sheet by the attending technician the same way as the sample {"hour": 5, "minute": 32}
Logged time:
{"hour": 10, "minute": 55}
